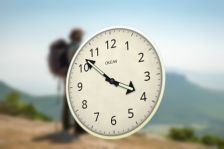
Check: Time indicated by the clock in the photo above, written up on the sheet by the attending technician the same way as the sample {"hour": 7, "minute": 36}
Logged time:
{"hour": 3, "minute": 52}
